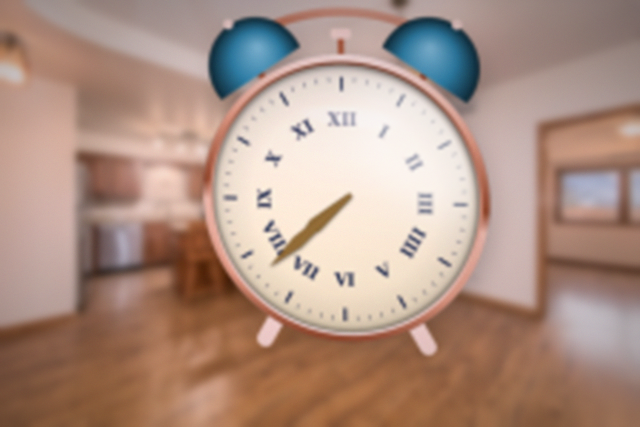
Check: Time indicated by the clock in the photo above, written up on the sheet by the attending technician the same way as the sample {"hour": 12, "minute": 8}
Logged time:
{"hour": 7, "minute": 38}
